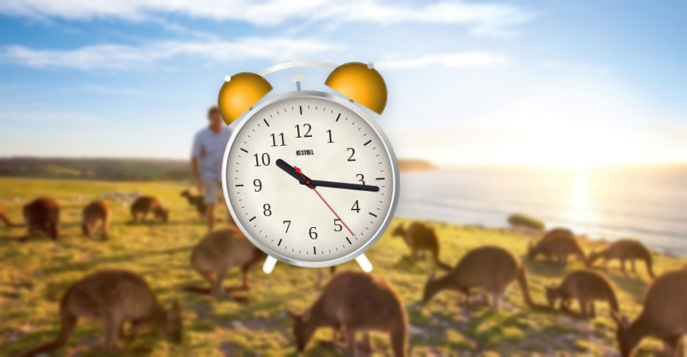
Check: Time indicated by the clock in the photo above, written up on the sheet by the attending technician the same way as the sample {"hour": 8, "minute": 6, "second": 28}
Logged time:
{"hour": 10, "minute": 16, "second": 24}
